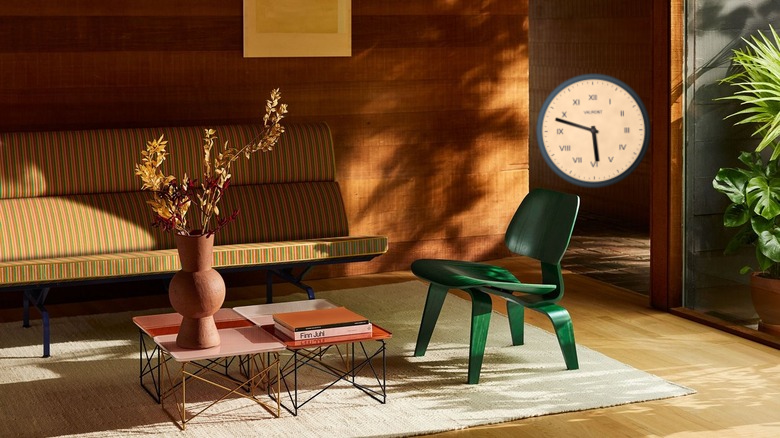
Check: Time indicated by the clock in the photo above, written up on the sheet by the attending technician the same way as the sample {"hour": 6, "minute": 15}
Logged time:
{"hour": 5, "minute": 48}
